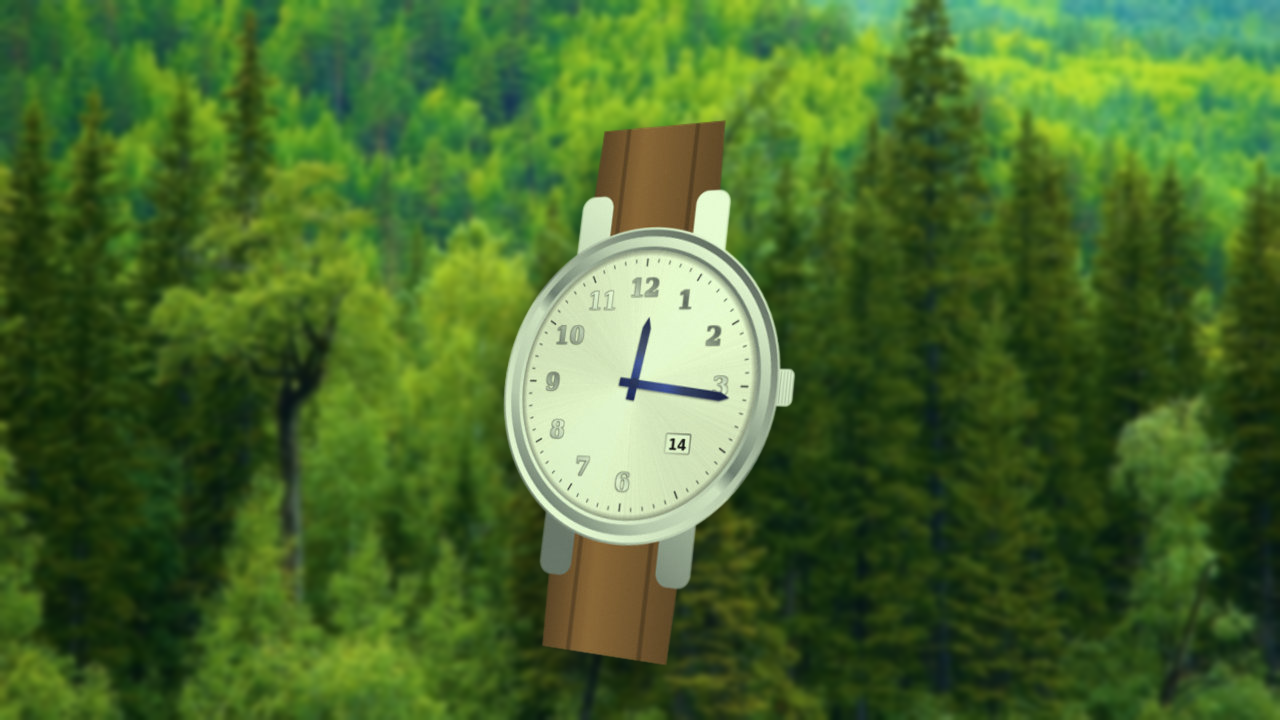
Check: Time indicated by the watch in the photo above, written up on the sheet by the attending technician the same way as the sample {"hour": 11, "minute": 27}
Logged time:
{"hour": 12, "minute": 16}
